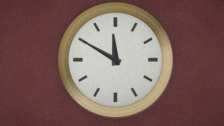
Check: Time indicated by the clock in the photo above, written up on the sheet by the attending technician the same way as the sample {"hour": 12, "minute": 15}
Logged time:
{"hour": 11, "minute": 50}
